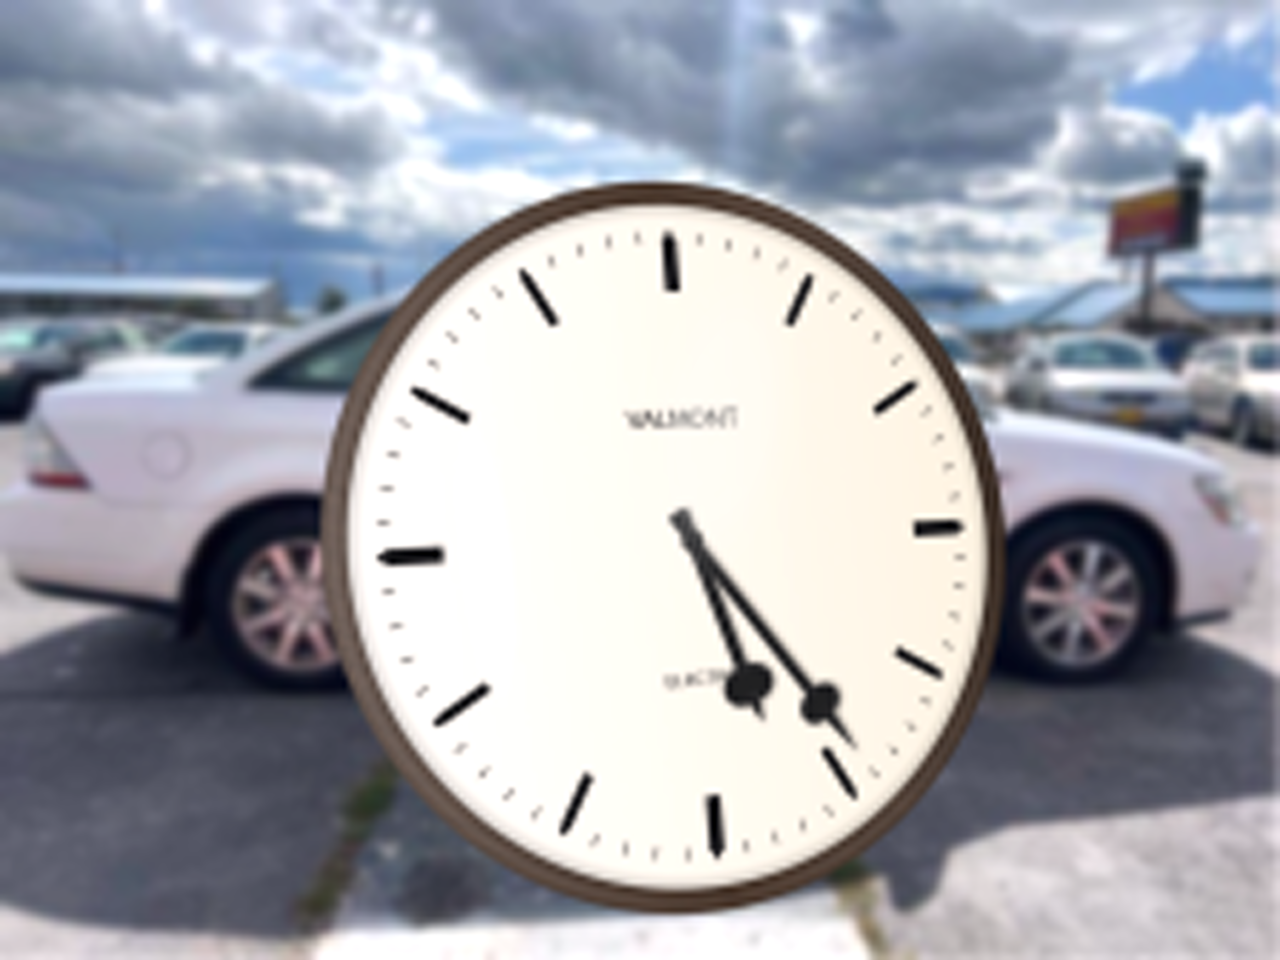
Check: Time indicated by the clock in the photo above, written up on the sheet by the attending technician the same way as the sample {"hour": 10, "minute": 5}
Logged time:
{"hour": 5, "minute": 24}
